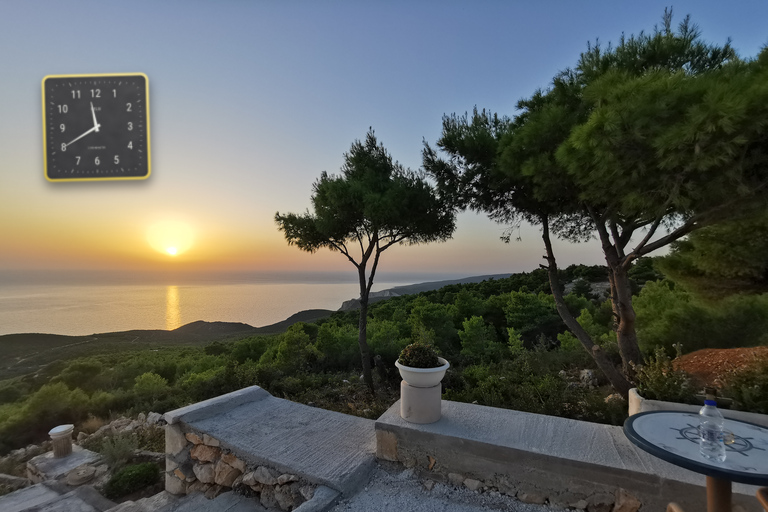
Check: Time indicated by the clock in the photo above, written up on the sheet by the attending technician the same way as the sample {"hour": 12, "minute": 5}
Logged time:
{"hour": 11, "minute": 40}
